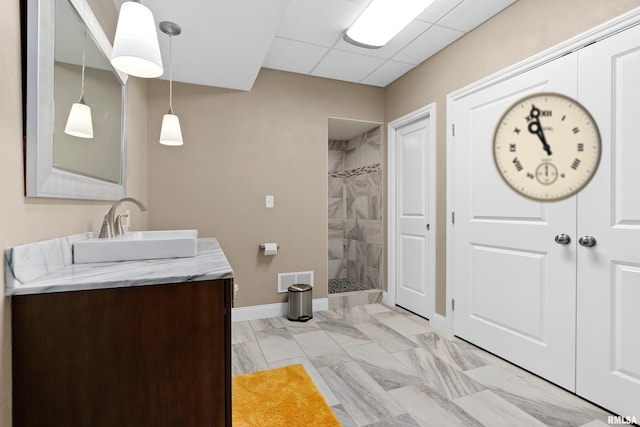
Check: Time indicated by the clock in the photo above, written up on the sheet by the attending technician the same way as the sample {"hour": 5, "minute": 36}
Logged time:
{"hour": 10, "minute": 57}
